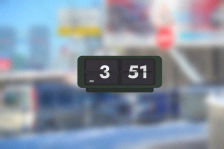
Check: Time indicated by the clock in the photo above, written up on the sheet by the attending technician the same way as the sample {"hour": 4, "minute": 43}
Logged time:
{"hour": 3, "minute": 51}
